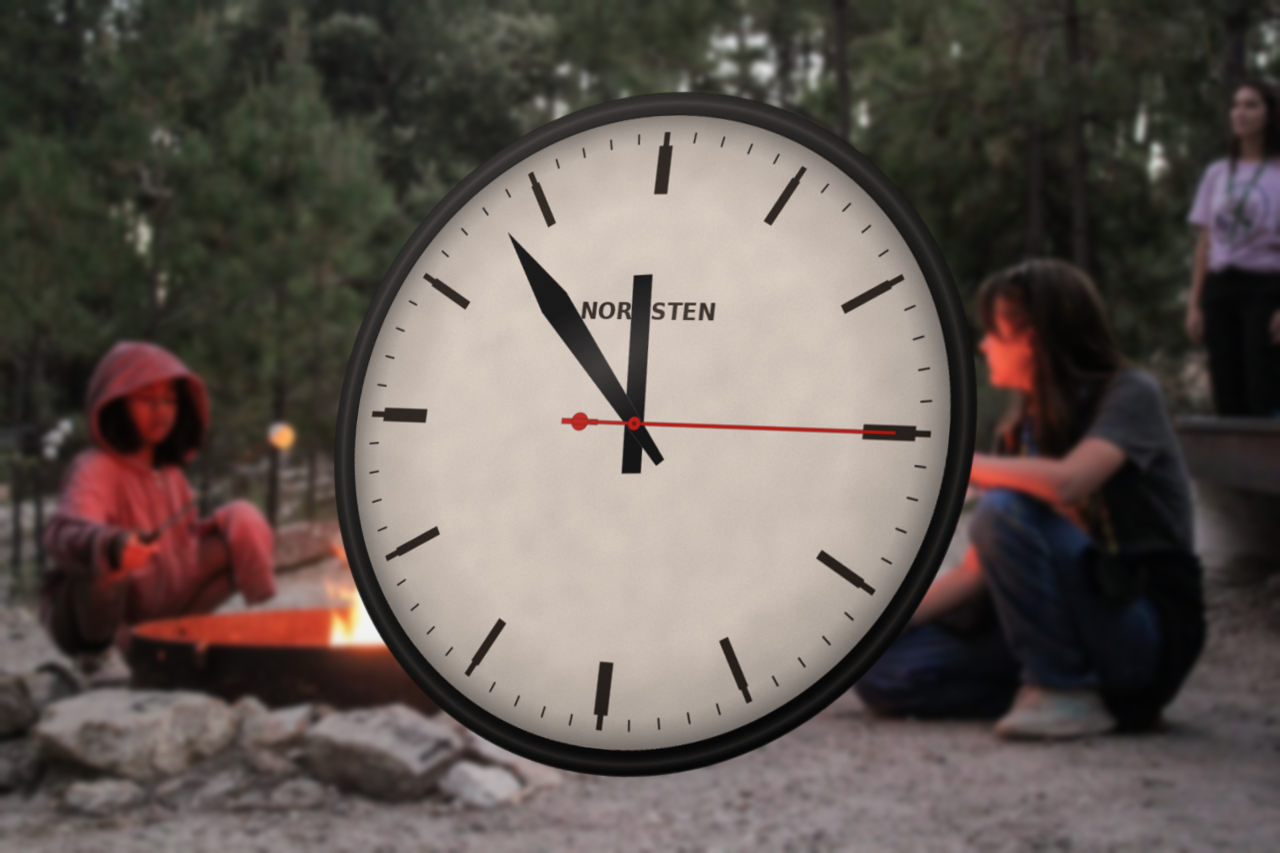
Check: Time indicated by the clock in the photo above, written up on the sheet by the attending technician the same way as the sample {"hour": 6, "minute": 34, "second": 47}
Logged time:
{"hour": 11, "minute": 53, "second": 15}
